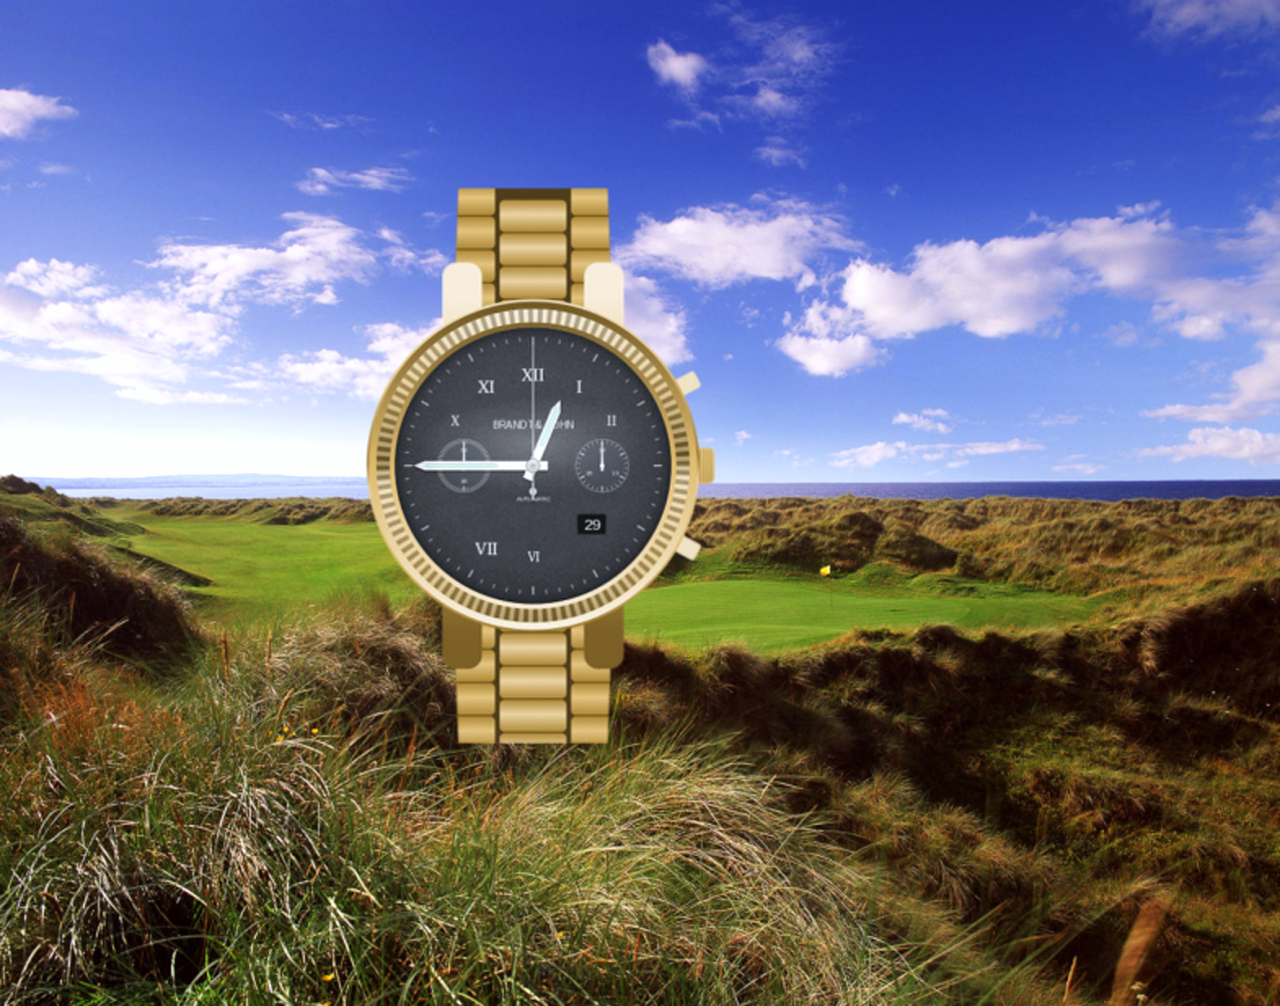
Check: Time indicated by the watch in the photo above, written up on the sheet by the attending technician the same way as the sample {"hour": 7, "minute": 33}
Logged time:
{"hour": 12, "minute": 45}
